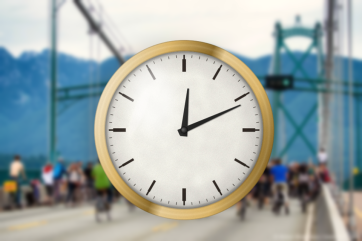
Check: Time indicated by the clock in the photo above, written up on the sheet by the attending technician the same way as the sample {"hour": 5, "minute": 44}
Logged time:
{"hour": 12, "minute": 11}
